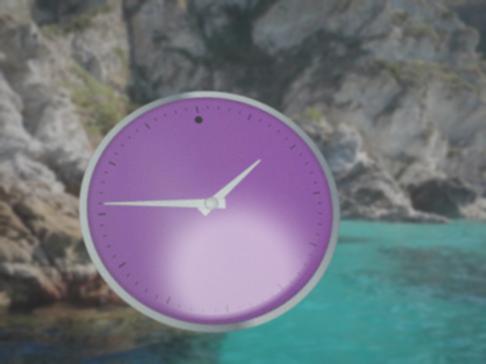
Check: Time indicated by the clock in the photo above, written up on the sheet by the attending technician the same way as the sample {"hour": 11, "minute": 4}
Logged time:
{"hour": 1, "minute": 46}
